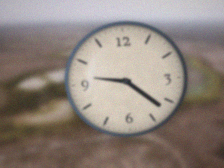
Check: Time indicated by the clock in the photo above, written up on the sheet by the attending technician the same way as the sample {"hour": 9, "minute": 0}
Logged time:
{"hour": 9, "minute": 22}
